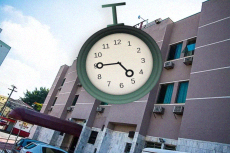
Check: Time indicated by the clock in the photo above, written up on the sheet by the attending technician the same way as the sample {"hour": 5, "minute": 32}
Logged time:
{"hour": 4, "minute": 45}
